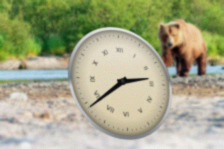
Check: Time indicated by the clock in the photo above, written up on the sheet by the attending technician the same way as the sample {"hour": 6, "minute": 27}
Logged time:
{"hour": 2, "minute": 39}
